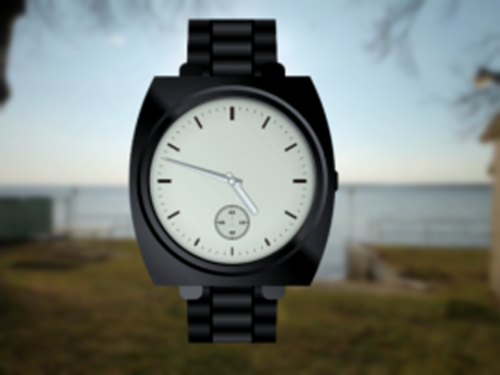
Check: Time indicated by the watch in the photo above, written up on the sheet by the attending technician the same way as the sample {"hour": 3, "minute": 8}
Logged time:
{"hour": 4, "minute": 48}
